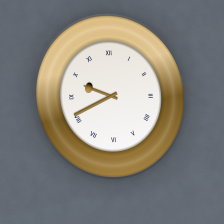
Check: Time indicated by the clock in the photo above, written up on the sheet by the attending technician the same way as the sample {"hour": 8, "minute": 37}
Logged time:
{"hour": 9, "minute": 41}
